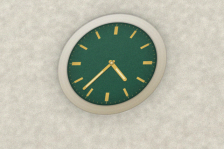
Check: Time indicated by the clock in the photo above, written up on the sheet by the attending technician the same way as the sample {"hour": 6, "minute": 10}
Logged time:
{"hour": 4, "minute": 37}
